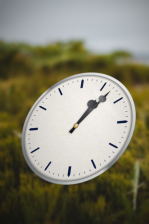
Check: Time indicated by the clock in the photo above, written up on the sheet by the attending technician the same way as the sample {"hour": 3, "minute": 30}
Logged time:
{"hour": 1, "minute": 7}
